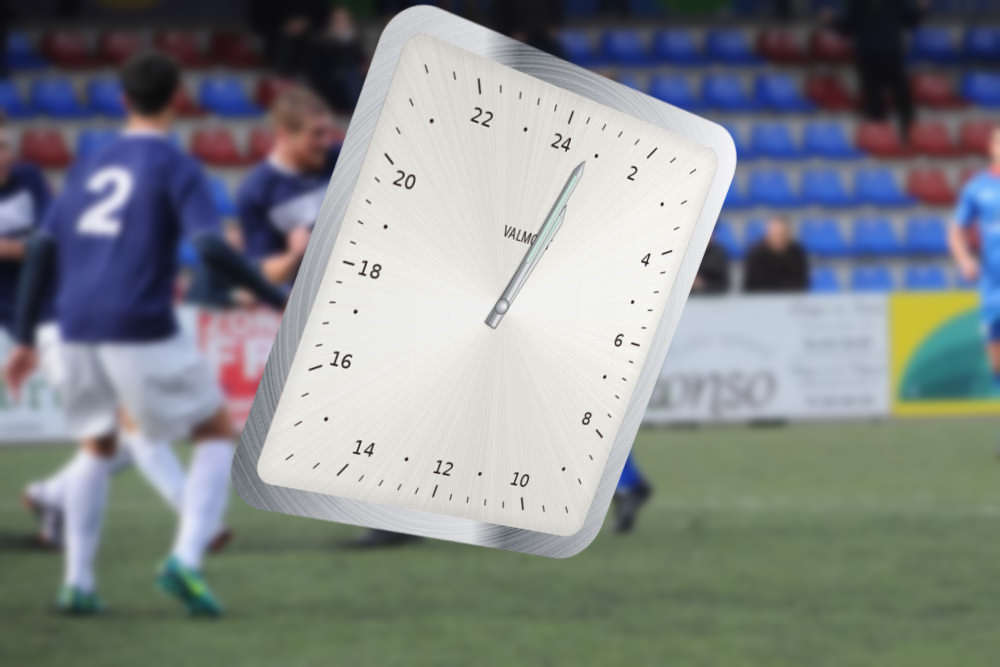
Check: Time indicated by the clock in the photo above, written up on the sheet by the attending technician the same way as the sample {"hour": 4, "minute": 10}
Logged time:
{"hour": 1, "minute": 2}
